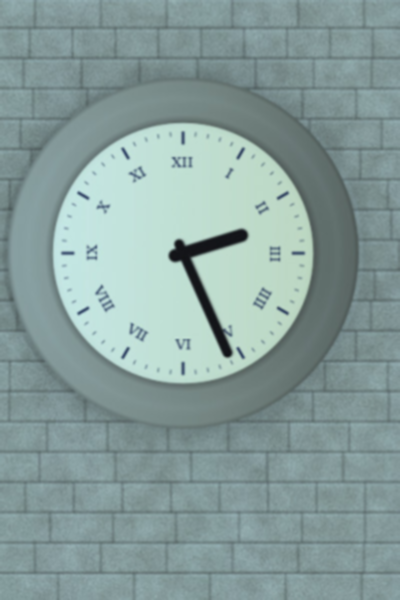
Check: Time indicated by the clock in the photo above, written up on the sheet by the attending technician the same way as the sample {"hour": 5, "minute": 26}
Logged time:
{"hour": 2, "minute": 26}
